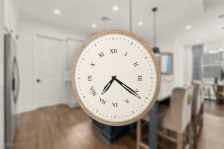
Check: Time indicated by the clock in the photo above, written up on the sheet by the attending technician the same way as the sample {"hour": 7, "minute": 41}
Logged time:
{"hour": 7, "minute": 21}
